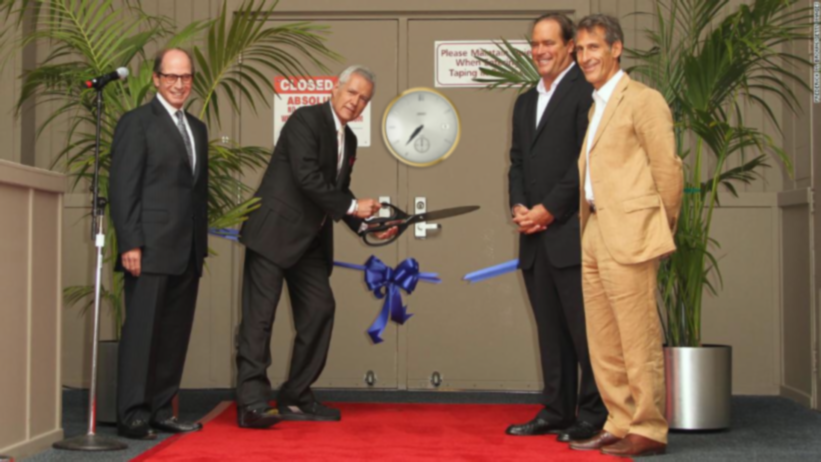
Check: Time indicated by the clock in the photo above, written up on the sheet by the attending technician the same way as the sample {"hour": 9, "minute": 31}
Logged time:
{"hour": 7, "minute": 37}
